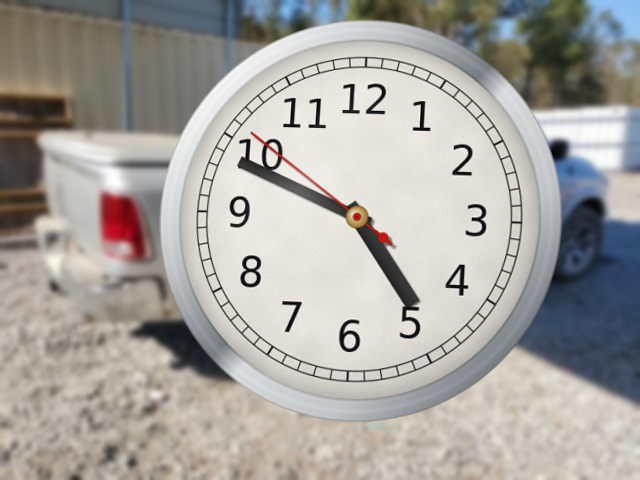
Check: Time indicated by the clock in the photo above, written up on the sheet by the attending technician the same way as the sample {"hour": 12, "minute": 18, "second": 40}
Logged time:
{"hour": 4, "minute": 48, "second": 51}
